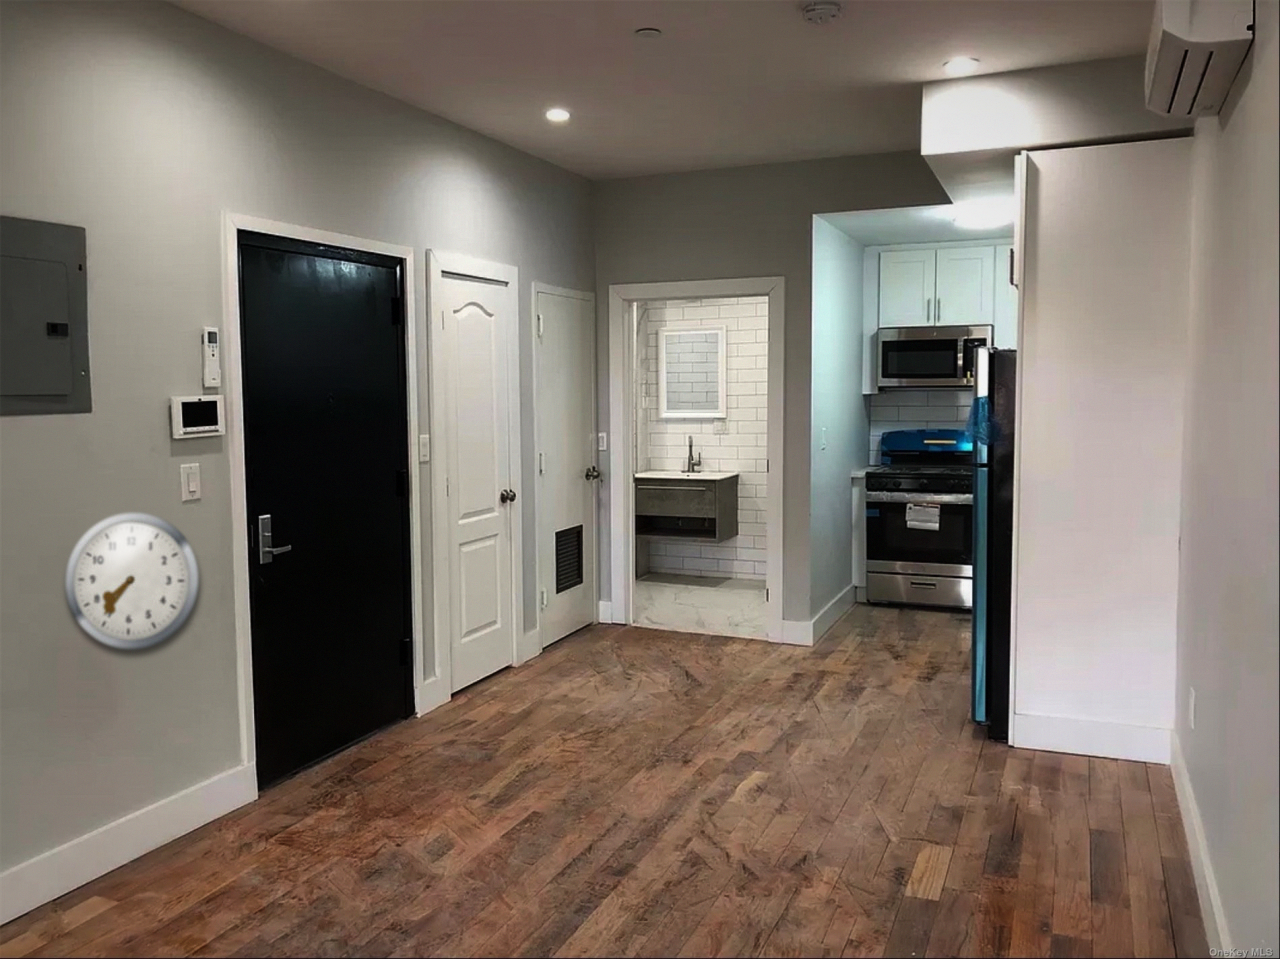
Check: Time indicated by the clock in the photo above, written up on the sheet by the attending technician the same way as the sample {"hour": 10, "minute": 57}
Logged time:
{"hour": 7, "minute": 36}
